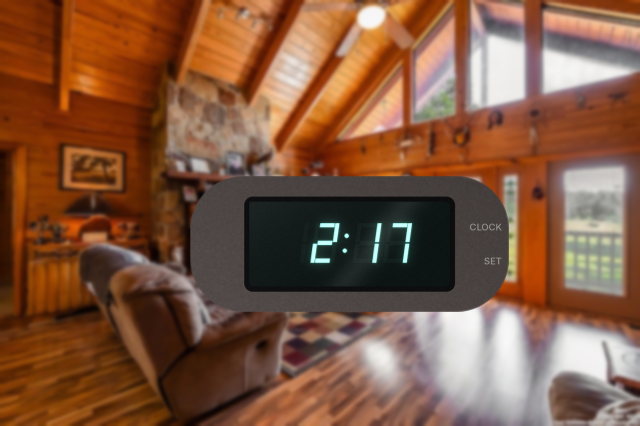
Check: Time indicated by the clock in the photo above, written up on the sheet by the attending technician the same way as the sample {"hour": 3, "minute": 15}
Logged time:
{"hour": 2, "minute": 17}
